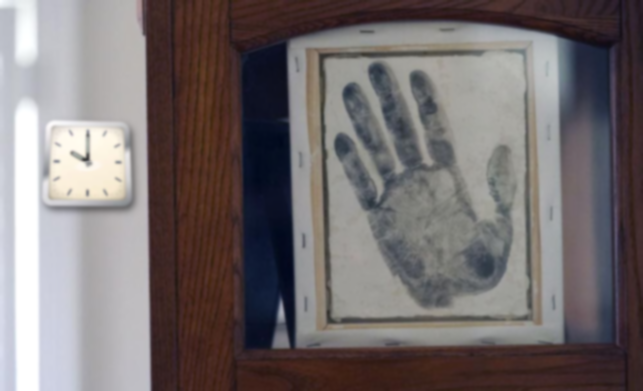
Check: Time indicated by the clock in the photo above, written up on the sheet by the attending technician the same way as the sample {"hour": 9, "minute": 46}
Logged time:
{"hour": 10, "minute": 0}
